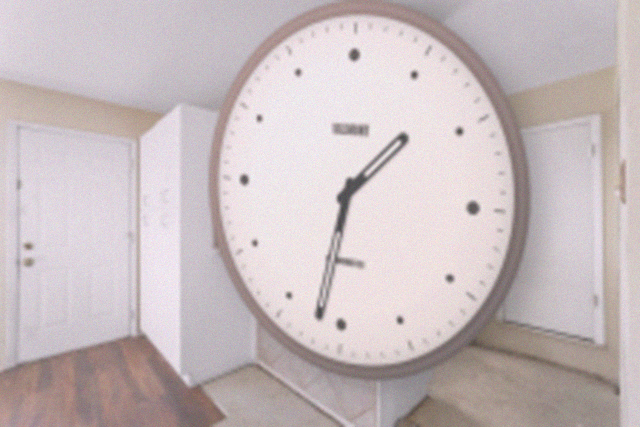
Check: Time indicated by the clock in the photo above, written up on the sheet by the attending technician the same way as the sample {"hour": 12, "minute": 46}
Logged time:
{"hour": 1, "minute": 32}
